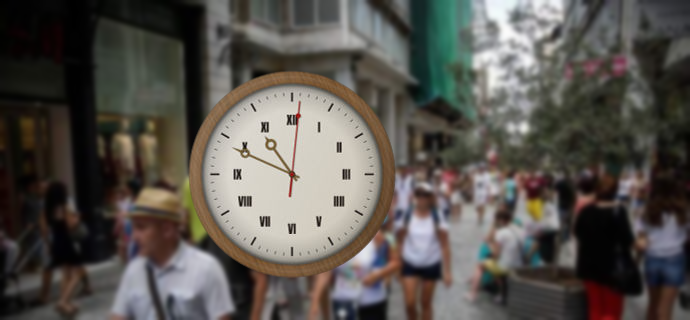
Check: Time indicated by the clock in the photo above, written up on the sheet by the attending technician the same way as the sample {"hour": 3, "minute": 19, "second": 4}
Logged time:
{"hour": 10, "minute": 49, "second": 1}
